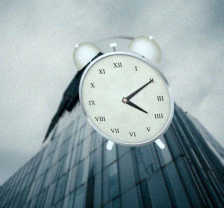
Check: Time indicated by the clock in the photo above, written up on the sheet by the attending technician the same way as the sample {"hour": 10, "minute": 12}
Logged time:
{"hour": 4, "minute": 10}
